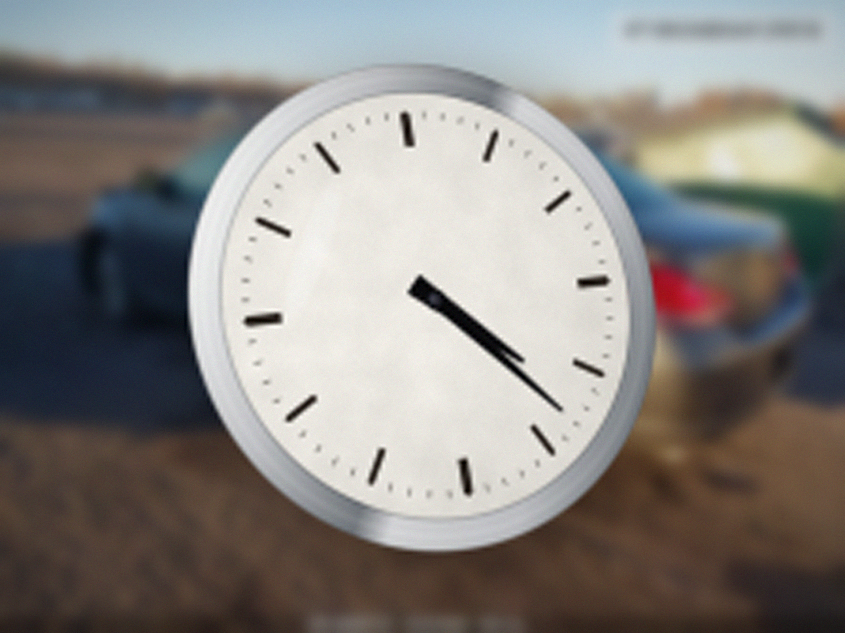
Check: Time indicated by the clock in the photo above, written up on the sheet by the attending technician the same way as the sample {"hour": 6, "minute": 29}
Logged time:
{"hour": 4, "minute": 23}
